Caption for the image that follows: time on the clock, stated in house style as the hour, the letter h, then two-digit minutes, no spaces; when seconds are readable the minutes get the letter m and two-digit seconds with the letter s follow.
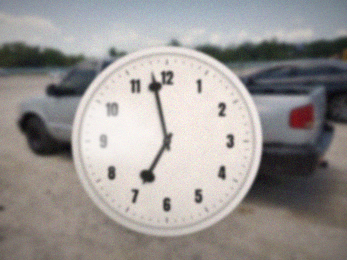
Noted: 6h58
